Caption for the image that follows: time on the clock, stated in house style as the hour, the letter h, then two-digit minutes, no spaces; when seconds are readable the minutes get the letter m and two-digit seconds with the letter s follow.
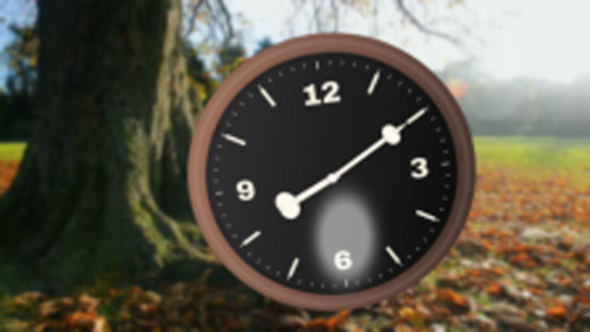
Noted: 8h10
